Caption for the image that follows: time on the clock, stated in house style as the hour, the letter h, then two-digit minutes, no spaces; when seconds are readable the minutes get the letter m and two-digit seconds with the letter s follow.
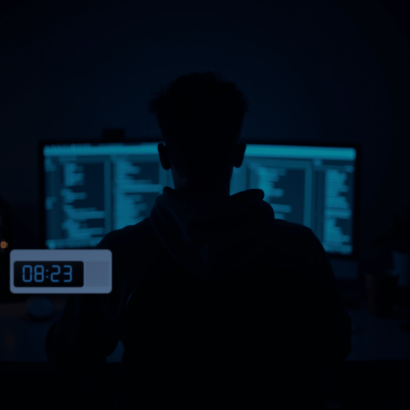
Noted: 8h23
